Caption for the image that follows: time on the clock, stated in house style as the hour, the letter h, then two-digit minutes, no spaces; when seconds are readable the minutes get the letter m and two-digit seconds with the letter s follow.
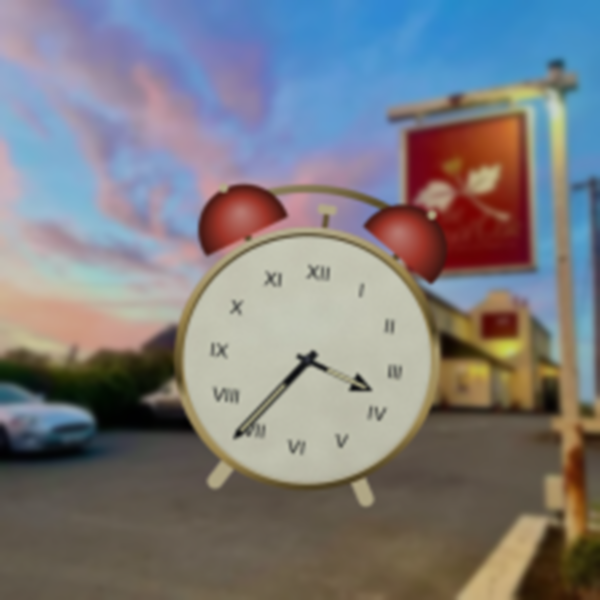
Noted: 3h36
